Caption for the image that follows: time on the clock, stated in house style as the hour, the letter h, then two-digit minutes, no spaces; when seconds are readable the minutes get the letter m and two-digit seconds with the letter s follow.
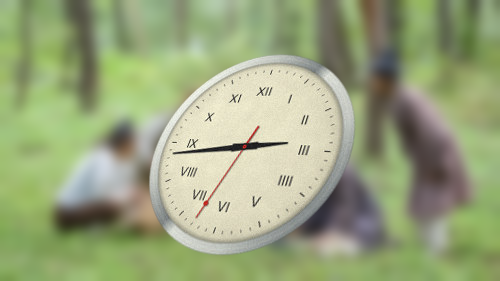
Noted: 2h43m33s
